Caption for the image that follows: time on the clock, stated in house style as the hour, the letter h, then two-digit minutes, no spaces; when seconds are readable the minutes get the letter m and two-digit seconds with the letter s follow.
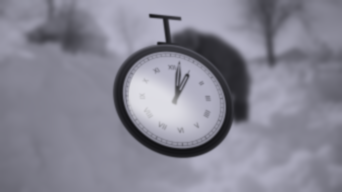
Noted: 1h02
